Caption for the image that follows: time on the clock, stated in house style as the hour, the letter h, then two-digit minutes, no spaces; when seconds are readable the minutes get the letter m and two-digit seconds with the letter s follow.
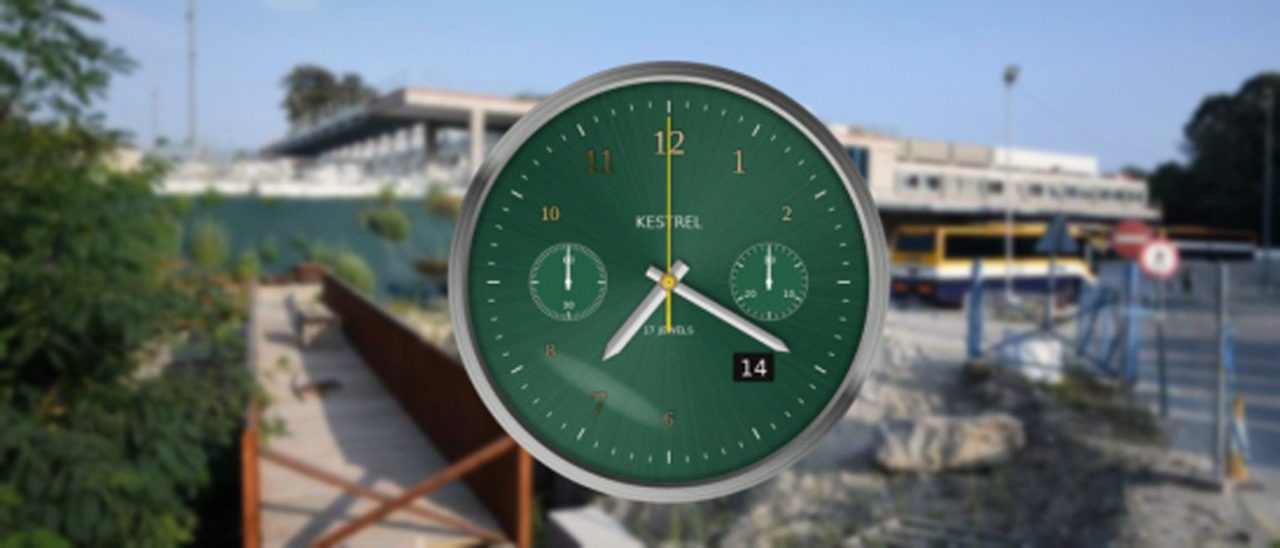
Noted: 7h20
